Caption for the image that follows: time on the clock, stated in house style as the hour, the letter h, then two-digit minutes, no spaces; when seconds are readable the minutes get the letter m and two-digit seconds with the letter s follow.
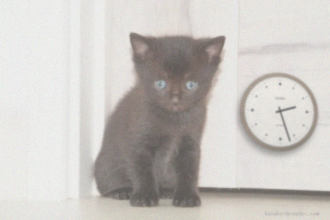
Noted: 2h27
